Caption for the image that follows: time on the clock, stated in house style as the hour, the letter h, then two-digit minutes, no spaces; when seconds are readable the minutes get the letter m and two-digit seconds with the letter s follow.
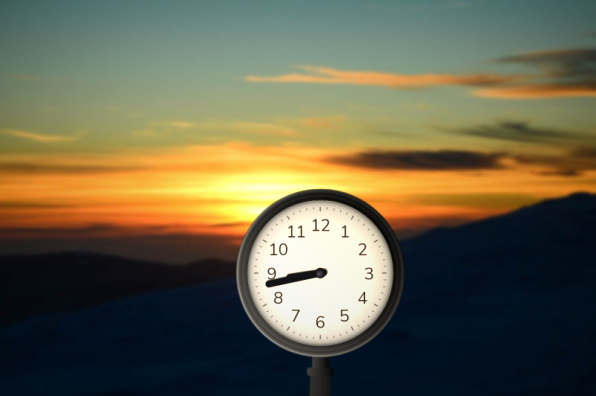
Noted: 8h43
